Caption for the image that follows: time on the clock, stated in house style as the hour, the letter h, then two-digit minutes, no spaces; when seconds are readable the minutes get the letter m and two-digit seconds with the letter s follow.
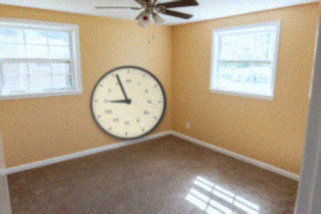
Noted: 8h56
